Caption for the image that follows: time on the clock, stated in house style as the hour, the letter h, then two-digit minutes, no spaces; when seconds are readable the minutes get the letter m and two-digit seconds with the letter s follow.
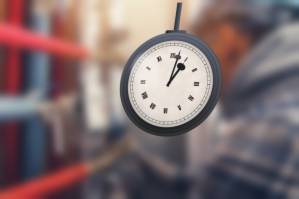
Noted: 1h02
